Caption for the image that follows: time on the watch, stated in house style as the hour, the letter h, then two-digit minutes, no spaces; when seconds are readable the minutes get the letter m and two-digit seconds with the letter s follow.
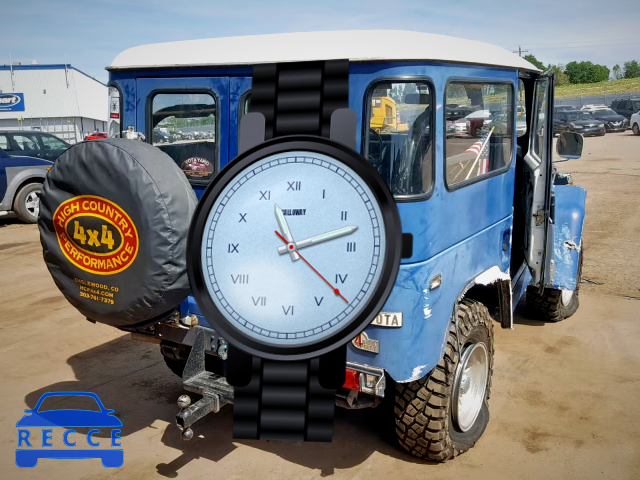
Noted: 11h12m22s
